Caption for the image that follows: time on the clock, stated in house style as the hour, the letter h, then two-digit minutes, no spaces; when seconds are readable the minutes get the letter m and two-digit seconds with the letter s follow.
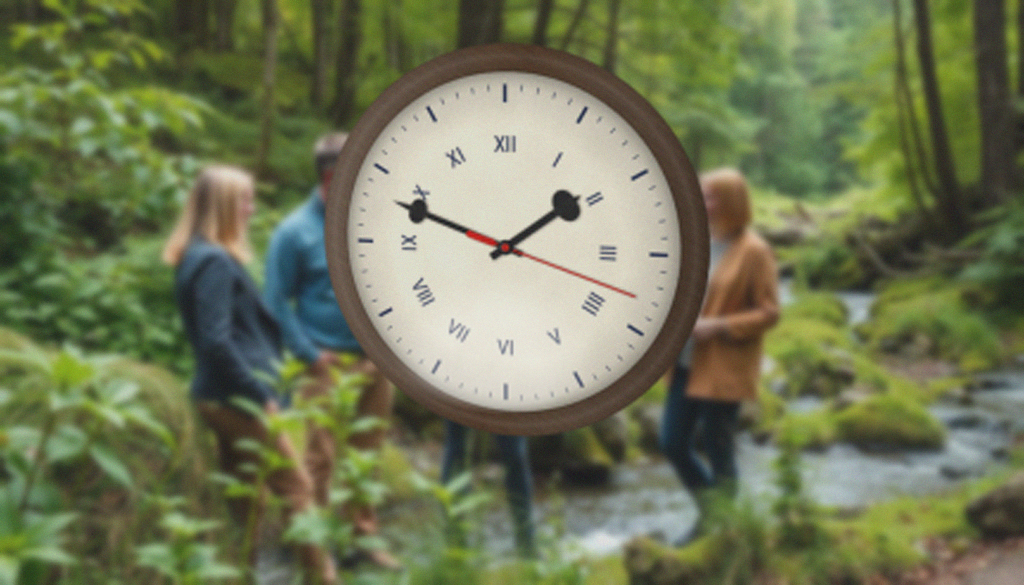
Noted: 1h48m18s
